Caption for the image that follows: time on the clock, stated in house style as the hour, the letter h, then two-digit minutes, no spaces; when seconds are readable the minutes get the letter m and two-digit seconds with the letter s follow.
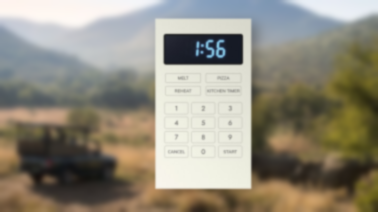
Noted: 1h56
